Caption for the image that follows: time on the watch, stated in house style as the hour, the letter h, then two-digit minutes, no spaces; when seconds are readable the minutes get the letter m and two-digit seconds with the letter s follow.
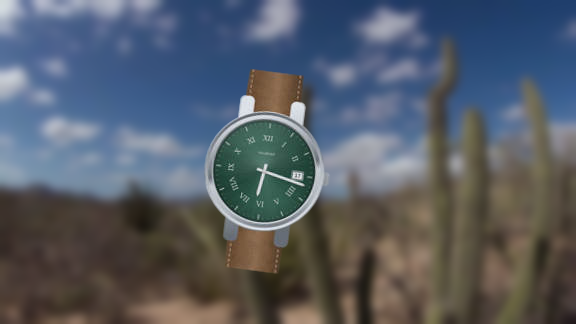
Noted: 6h17
